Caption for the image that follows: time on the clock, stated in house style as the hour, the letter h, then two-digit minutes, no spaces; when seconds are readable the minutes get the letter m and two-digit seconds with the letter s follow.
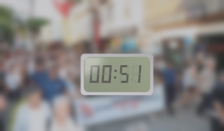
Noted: 0h51
